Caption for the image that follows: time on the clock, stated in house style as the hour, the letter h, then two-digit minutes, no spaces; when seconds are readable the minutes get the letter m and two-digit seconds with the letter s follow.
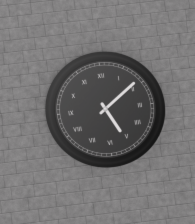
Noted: 5h09
